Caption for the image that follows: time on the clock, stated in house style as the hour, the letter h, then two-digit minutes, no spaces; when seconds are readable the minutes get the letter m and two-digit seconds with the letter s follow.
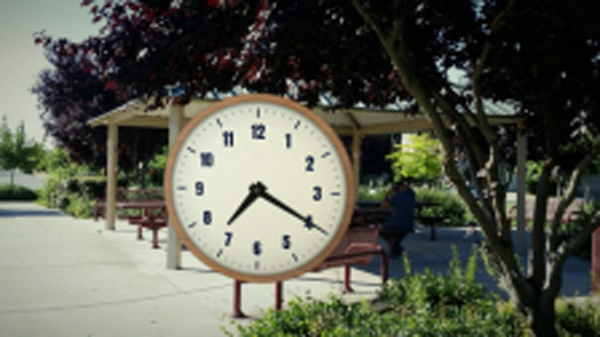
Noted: 7h20
